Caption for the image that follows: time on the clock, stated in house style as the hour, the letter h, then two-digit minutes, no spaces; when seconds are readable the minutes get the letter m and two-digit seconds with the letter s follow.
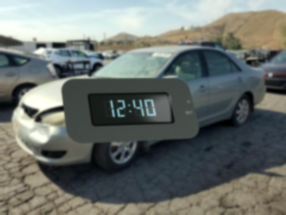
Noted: 12h40
